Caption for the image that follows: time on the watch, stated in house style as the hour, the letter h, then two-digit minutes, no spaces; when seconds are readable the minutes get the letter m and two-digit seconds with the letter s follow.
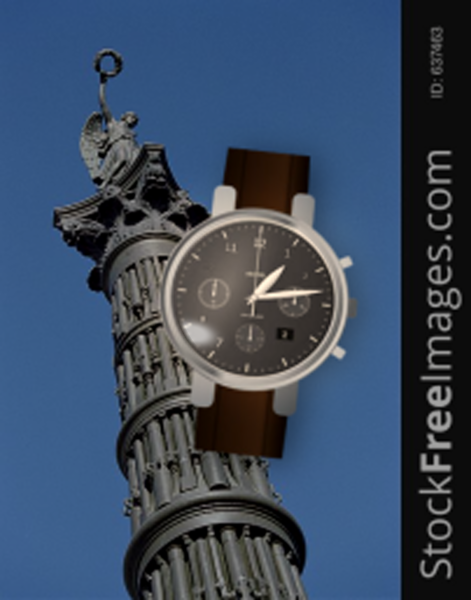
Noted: 1h13
